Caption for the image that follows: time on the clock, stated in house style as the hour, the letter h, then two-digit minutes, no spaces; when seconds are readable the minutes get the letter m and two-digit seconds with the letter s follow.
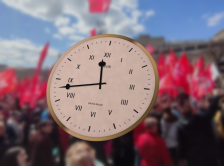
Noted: 11h43
